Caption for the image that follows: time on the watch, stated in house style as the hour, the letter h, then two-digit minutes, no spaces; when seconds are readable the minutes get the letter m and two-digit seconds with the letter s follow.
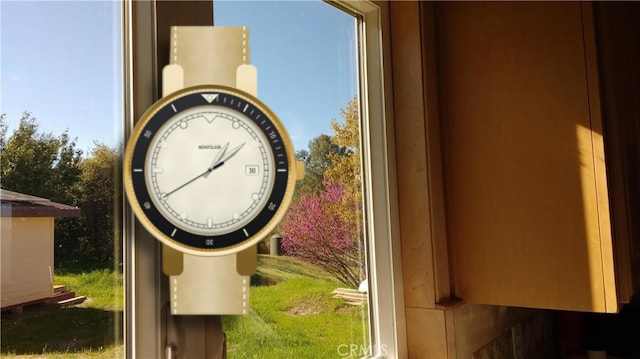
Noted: 1h08m40s
